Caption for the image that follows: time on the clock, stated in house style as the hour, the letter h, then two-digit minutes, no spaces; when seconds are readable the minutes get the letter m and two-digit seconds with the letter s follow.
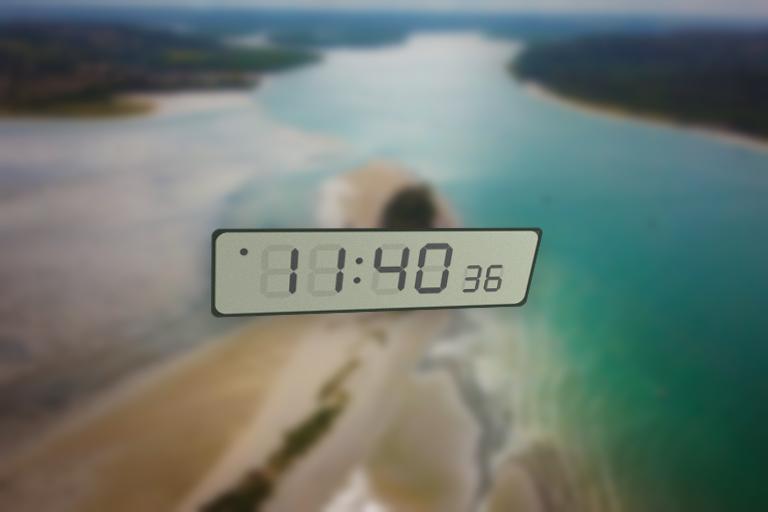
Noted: 11h40m36s
